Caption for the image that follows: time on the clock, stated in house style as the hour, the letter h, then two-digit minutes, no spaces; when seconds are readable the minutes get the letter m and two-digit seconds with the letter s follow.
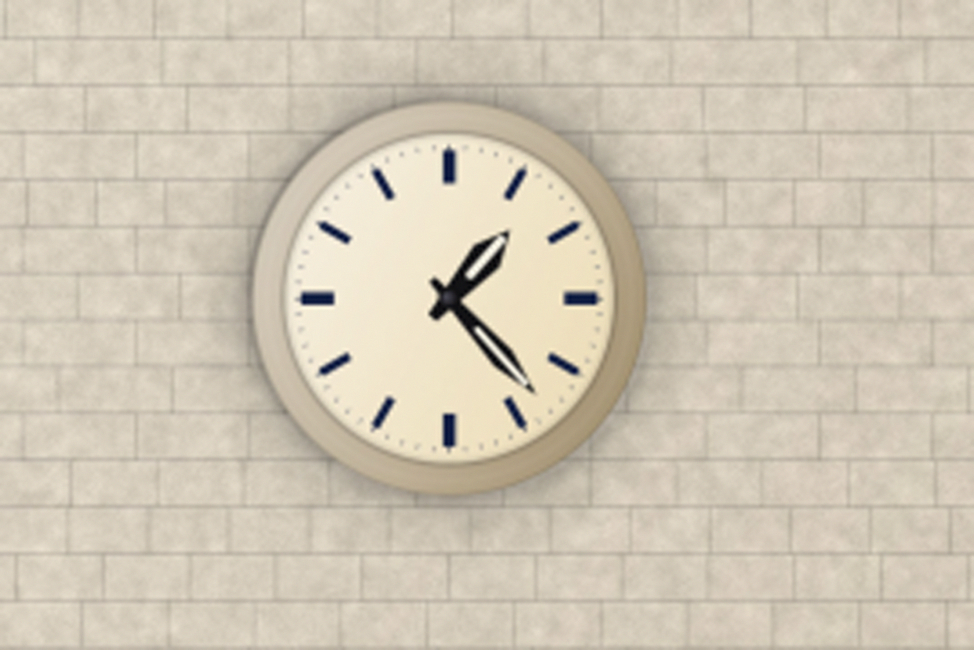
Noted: 1h23
